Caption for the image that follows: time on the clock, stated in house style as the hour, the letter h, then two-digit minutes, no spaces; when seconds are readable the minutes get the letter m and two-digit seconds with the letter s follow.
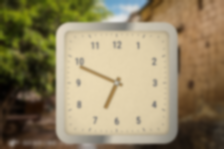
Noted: 6h49
